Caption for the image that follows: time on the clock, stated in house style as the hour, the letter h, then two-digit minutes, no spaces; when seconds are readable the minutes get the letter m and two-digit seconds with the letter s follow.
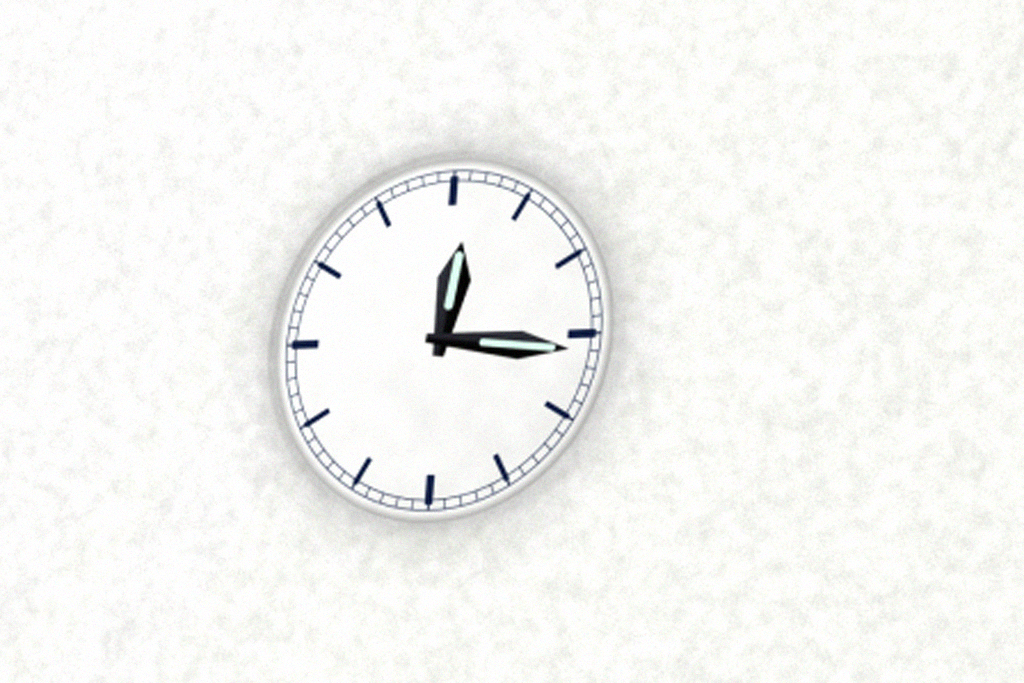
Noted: 12h16
